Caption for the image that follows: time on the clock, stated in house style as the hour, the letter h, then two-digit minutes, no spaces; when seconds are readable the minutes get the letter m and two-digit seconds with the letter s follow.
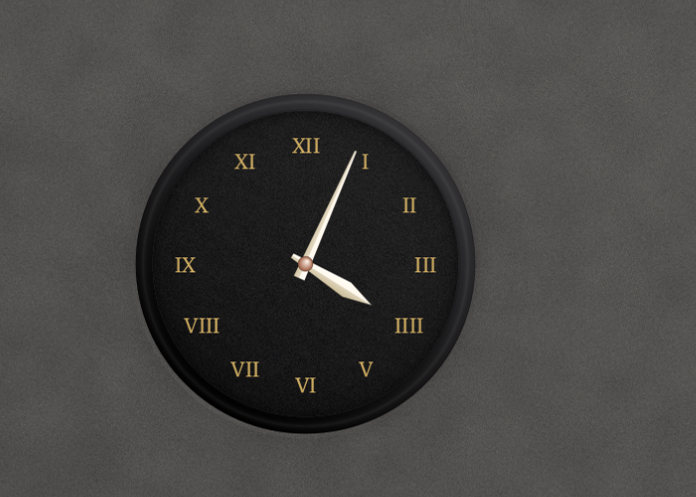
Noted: 4h04
